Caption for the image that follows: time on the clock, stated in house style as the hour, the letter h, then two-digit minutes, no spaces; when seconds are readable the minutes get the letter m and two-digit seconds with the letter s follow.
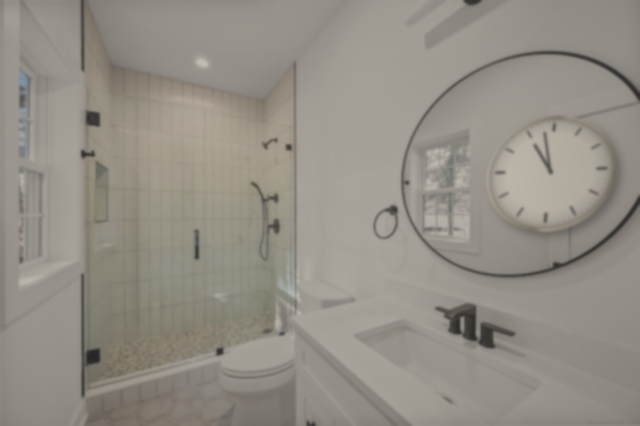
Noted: 10h58
